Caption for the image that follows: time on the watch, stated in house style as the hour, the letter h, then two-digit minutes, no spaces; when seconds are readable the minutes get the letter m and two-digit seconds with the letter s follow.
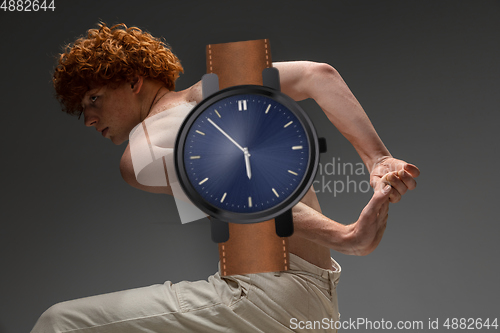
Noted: 5h53
